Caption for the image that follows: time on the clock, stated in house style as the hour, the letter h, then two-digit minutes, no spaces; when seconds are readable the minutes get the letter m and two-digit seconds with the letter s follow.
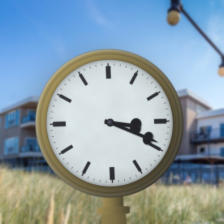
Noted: 3h19
